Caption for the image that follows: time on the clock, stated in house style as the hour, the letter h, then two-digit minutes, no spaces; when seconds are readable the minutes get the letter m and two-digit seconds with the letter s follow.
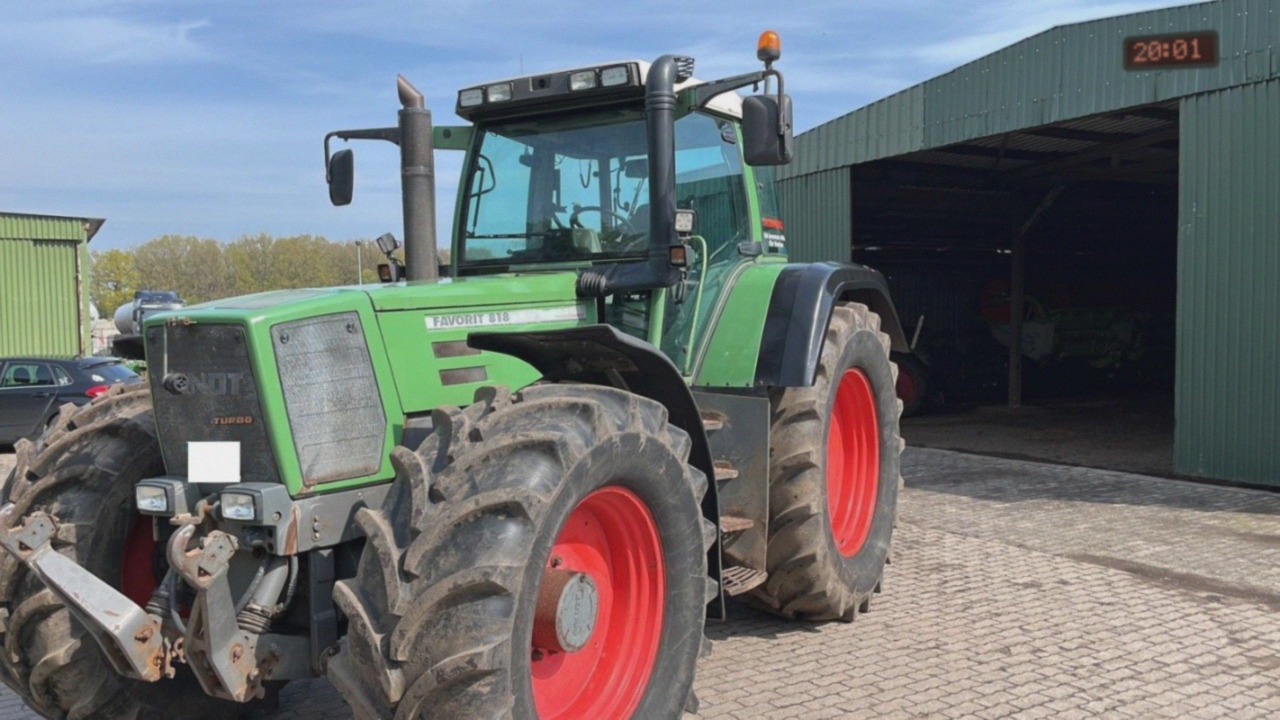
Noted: 20h01
